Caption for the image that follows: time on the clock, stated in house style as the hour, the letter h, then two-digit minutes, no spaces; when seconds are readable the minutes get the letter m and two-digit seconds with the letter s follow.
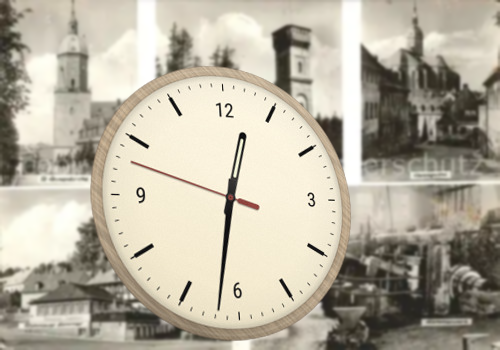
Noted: 12h31m48s
